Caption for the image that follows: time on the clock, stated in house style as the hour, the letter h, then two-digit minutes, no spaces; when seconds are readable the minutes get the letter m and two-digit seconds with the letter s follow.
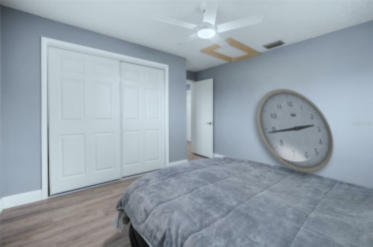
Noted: 2h44
